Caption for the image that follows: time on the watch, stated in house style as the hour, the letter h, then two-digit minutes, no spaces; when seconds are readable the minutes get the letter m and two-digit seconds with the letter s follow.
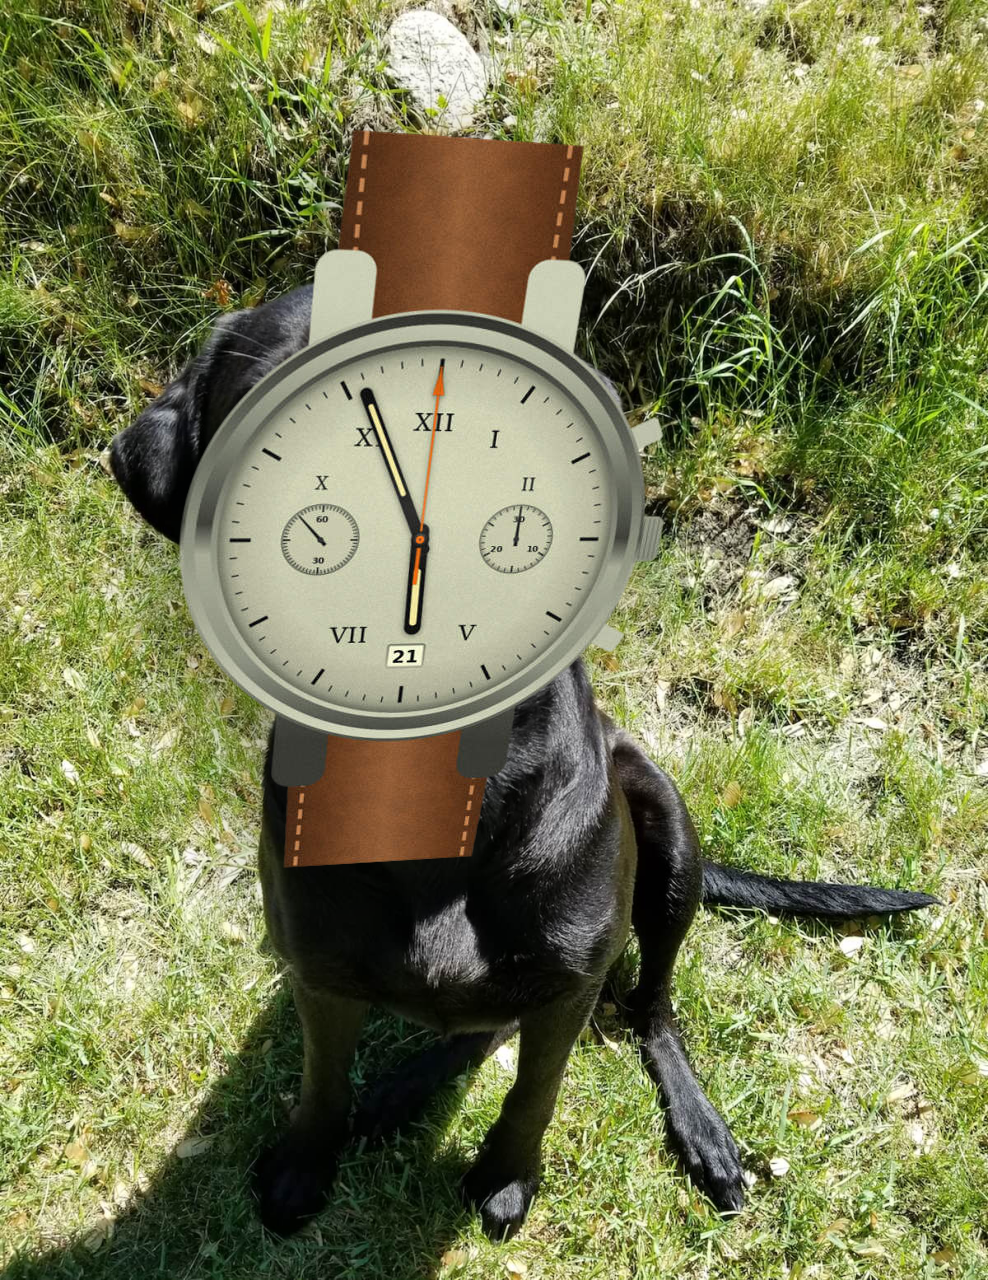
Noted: 5h55m53s
